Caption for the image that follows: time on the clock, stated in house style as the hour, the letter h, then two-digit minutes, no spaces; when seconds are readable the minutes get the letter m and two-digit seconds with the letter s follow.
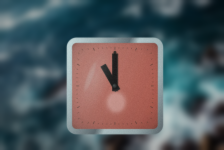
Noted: 11h00
